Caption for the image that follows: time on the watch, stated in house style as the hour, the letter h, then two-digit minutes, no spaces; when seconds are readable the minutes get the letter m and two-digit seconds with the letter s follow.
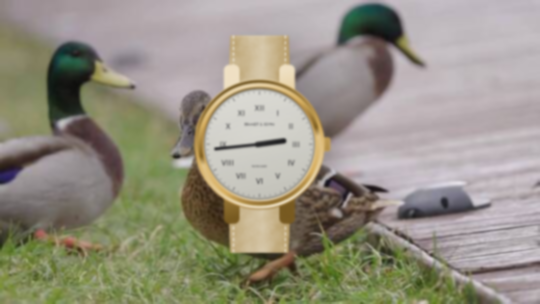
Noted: 2h44
